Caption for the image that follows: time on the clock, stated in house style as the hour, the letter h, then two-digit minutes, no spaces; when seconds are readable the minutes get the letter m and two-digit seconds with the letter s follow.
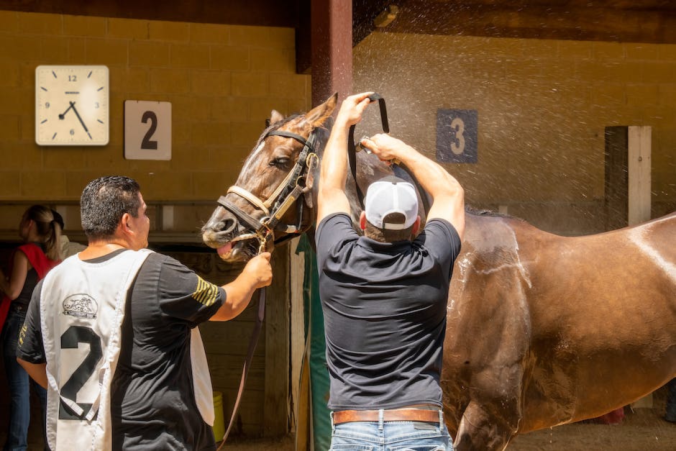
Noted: 7h25
